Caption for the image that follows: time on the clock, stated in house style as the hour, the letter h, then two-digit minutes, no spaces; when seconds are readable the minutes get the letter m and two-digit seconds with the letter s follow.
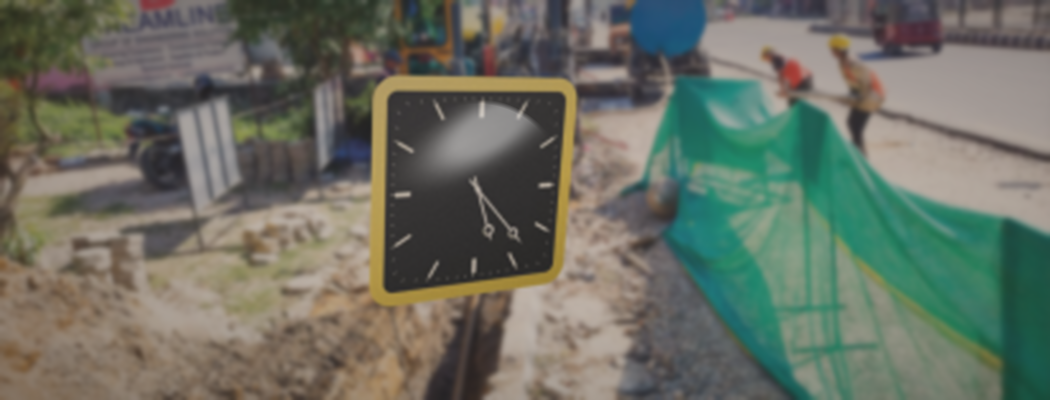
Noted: 5h23
